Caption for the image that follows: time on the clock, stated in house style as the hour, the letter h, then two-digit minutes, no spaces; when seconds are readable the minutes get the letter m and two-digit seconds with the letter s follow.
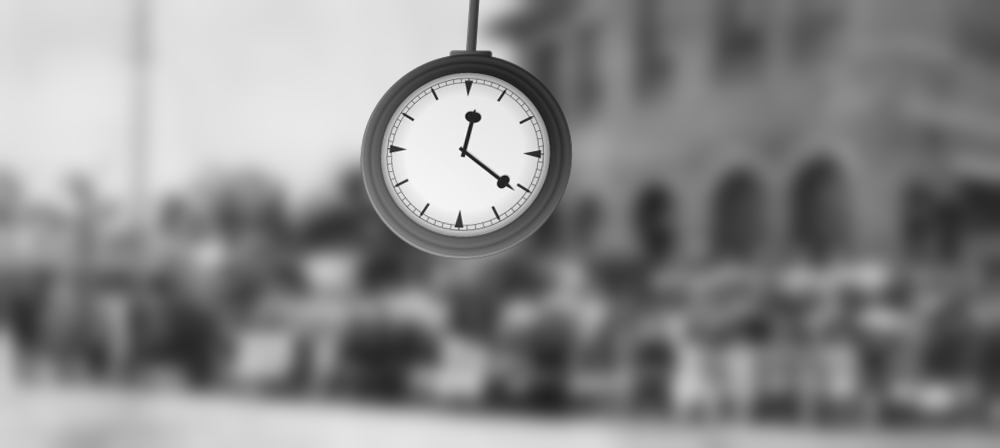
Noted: 12h21
